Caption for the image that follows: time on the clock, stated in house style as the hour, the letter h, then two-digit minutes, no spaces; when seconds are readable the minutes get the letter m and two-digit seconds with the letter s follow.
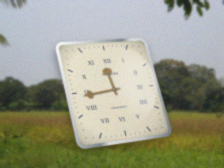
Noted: 11h44
